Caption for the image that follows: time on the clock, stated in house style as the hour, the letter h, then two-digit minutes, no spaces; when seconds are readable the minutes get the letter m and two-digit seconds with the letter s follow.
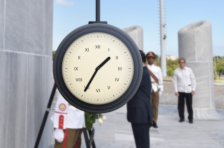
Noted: 1h35
